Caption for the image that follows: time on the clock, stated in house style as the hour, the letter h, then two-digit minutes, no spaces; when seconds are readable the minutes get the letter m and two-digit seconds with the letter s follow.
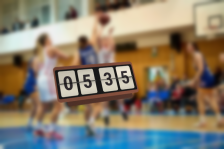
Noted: 5h35
